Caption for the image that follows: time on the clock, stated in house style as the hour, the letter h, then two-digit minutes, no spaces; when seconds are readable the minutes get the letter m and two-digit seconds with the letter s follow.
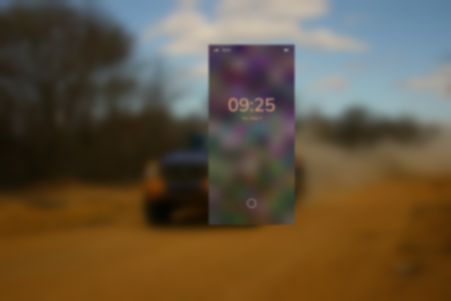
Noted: 9h25
